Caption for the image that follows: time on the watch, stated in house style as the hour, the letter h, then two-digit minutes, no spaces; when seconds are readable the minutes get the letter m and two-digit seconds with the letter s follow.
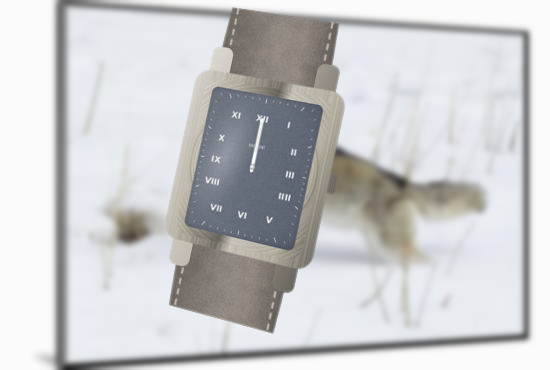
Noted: 12h00
